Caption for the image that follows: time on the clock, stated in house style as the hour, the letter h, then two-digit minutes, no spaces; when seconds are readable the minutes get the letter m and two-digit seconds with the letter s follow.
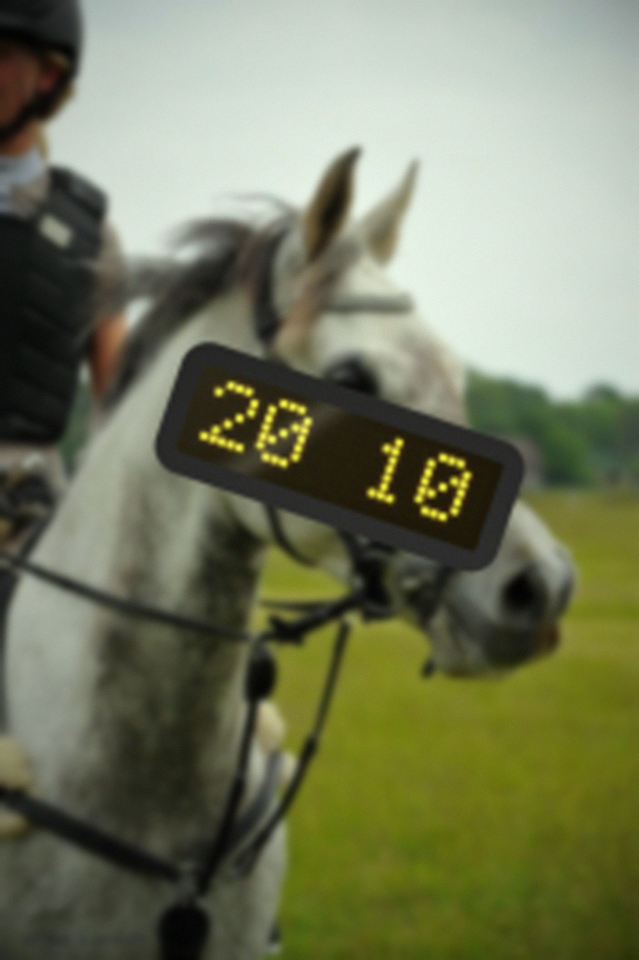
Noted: 20h10
